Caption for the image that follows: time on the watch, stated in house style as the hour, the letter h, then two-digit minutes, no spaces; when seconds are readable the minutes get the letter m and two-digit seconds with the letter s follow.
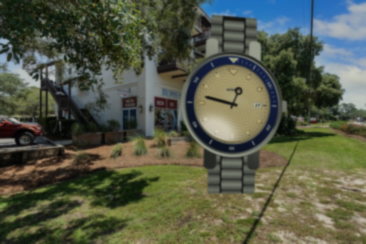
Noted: 12h47
